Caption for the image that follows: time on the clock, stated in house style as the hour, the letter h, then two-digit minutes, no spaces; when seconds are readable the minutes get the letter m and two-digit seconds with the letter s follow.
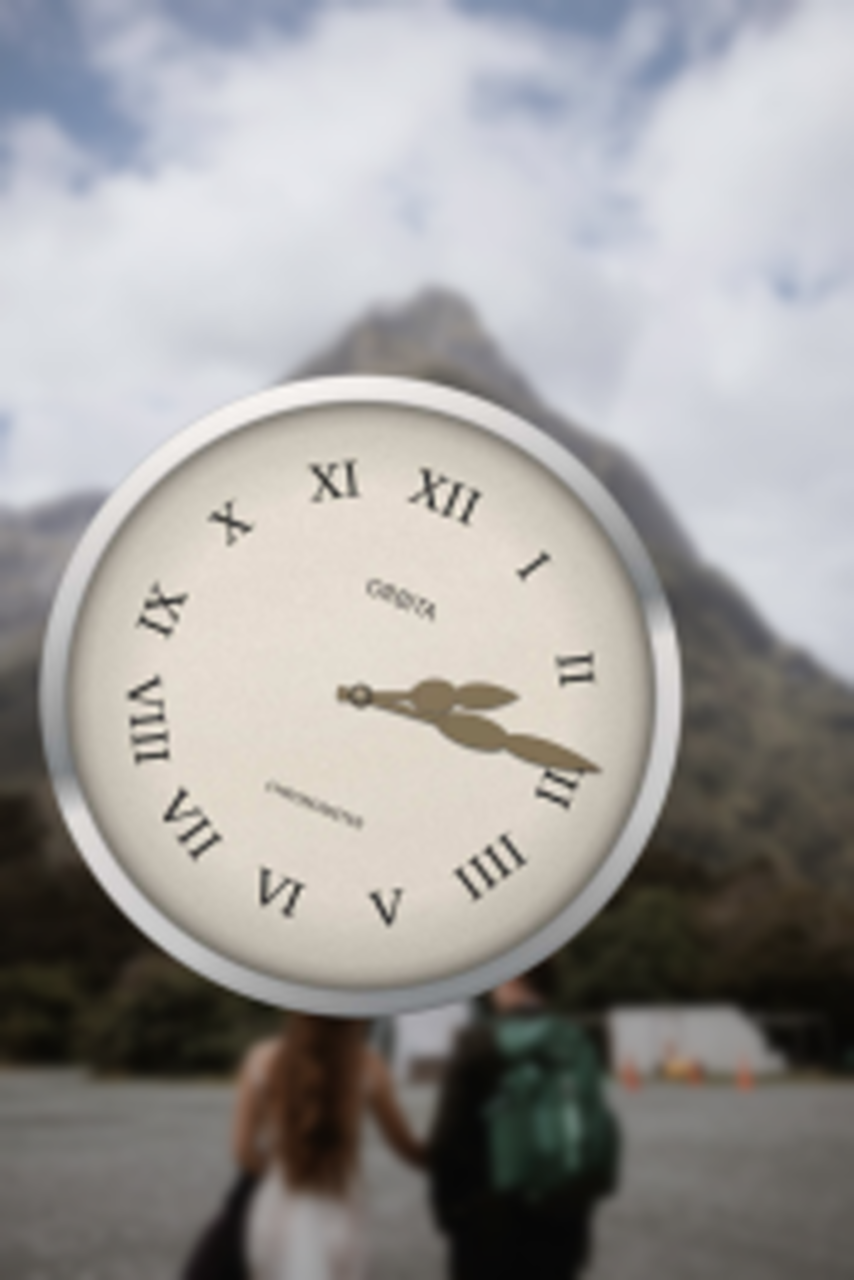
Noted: 2h14
